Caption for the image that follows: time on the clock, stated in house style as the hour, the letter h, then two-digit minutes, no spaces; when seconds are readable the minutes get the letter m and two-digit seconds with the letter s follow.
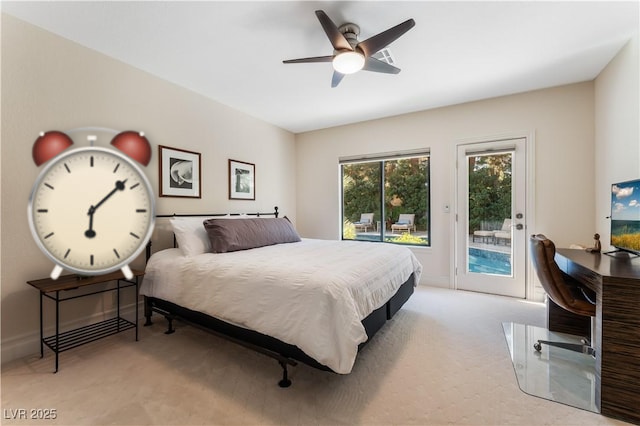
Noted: 6h08
